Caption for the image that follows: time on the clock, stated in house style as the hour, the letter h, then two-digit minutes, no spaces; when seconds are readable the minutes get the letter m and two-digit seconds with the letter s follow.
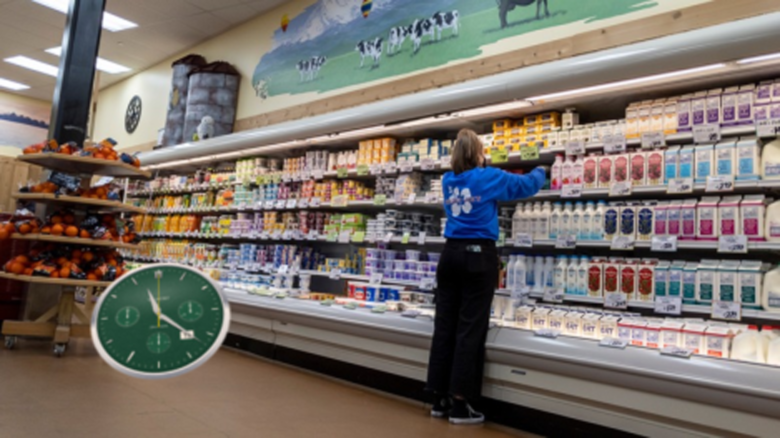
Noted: 11h22
